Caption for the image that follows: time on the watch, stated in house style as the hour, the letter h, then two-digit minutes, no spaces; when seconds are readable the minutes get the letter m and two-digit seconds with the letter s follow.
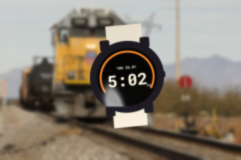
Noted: 5h02
